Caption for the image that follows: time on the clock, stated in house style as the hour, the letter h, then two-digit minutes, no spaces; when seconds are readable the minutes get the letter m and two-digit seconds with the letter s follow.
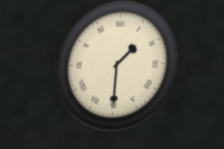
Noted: 1h30
